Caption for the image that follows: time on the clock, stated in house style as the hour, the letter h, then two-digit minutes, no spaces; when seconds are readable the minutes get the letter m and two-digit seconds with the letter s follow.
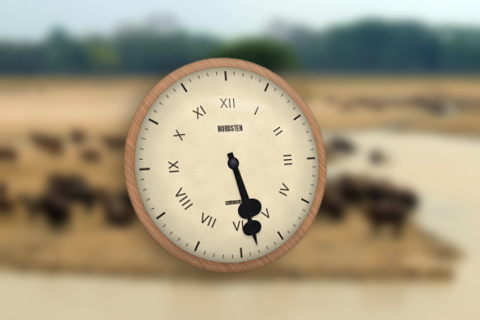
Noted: 5h28
